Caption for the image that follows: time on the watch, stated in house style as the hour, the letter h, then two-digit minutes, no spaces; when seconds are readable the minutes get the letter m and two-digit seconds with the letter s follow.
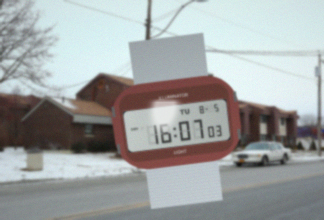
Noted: 16h07m03s
